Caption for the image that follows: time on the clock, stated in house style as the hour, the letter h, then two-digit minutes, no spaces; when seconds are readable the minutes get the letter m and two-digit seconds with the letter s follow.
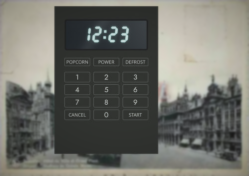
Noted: 12h23
